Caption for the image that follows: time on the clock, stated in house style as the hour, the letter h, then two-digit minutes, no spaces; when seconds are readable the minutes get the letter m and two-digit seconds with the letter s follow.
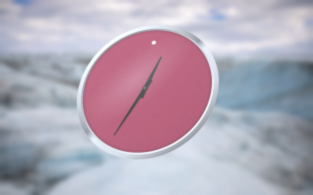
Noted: 12h34
